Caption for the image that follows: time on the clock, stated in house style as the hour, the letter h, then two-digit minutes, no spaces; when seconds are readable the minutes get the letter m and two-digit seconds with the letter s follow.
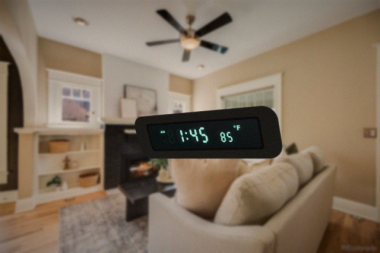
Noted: 1h45
